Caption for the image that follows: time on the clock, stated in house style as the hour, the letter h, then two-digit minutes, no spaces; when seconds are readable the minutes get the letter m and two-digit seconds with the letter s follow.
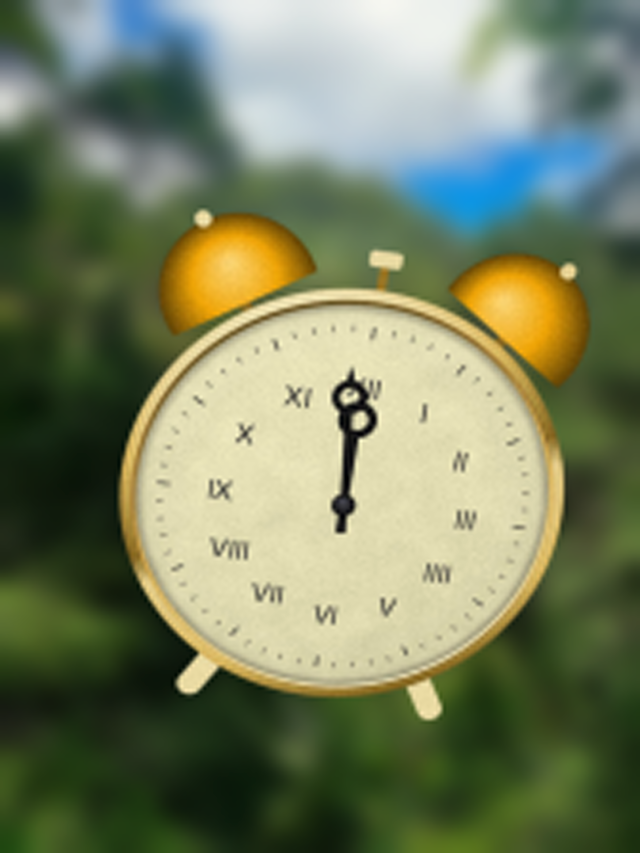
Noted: 11h59
